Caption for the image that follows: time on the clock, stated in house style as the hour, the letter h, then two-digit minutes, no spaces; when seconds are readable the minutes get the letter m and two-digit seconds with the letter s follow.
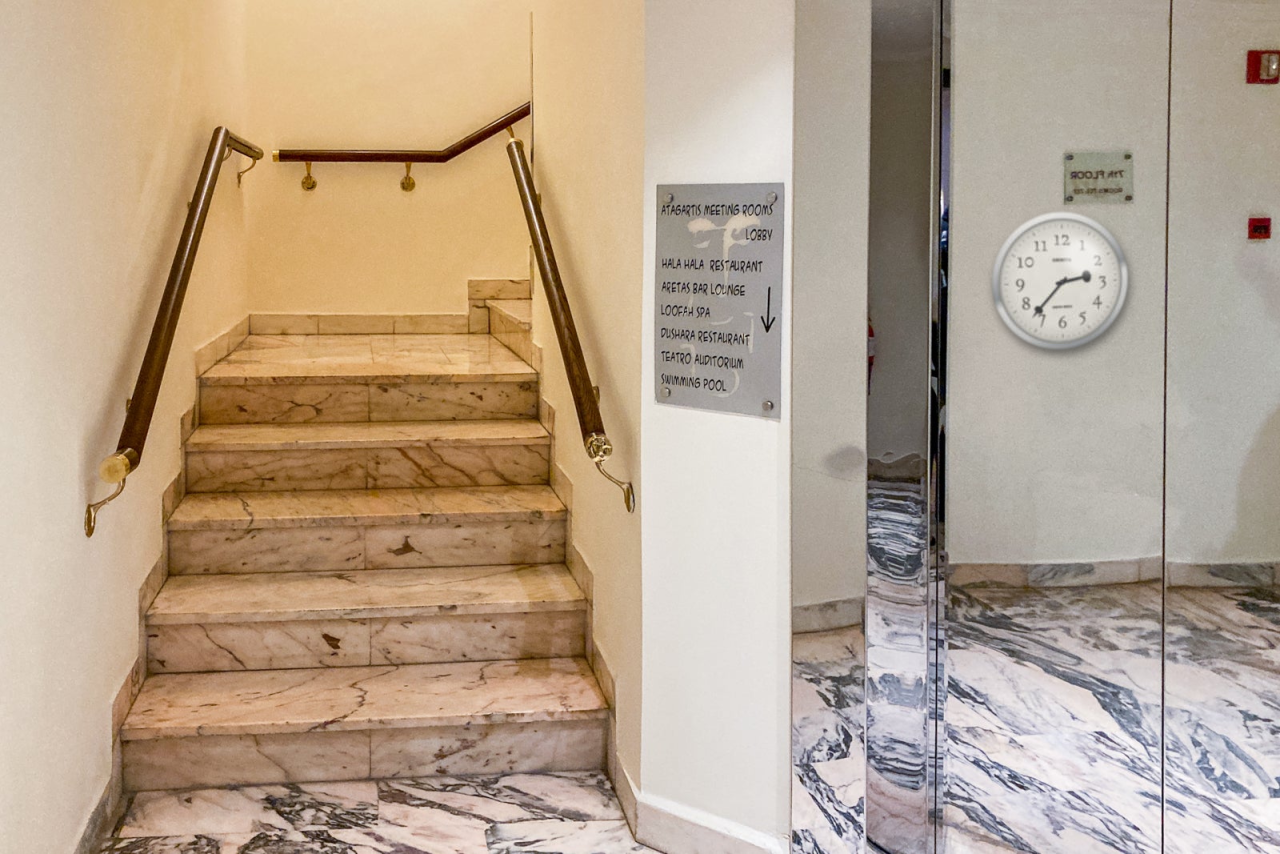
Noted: 2h37
